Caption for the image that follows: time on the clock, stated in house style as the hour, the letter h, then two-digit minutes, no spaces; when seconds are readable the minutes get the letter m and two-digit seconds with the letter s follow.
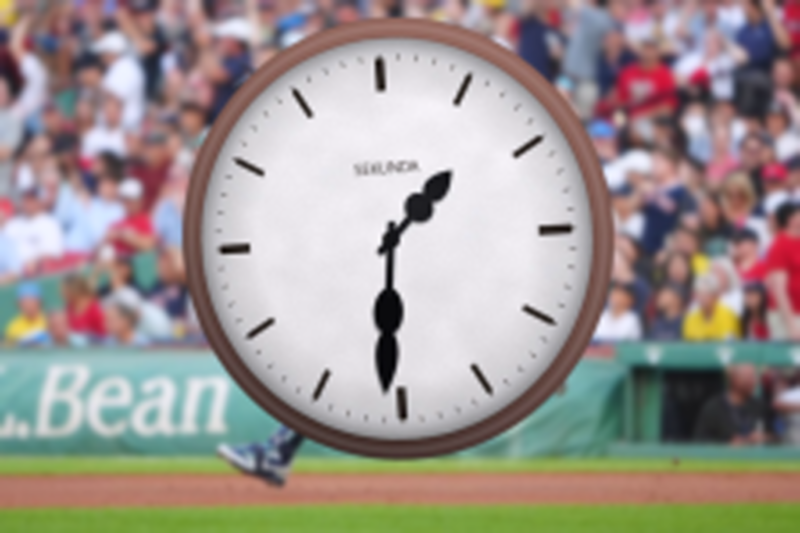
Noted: 1h31
